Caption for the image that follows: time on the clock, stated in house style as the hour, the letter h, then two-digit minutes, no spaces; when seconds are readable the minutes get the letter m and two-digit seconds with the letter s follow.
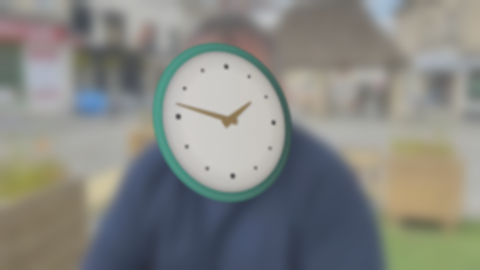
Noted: 1h47
